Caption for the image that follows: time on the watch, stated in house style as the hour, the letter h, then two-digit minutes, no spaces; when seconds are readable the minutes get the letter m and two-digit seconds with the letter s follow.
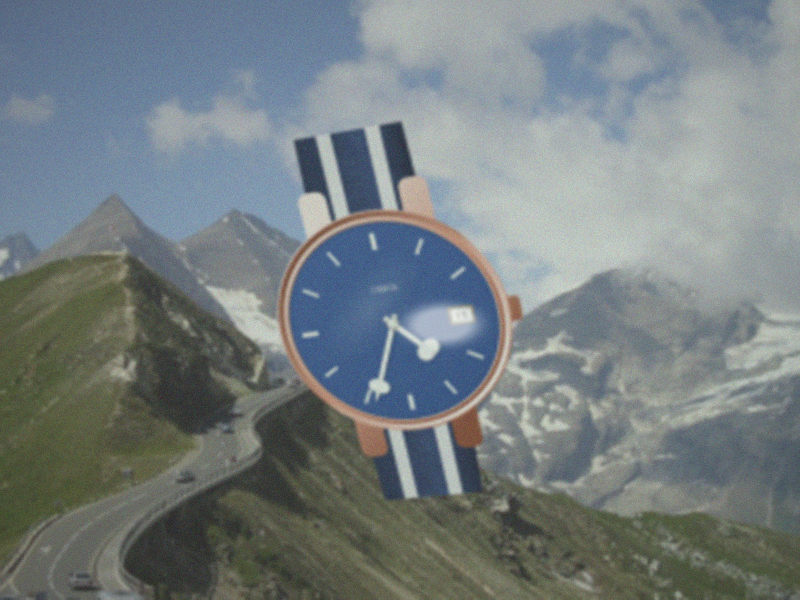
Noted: 4h34
